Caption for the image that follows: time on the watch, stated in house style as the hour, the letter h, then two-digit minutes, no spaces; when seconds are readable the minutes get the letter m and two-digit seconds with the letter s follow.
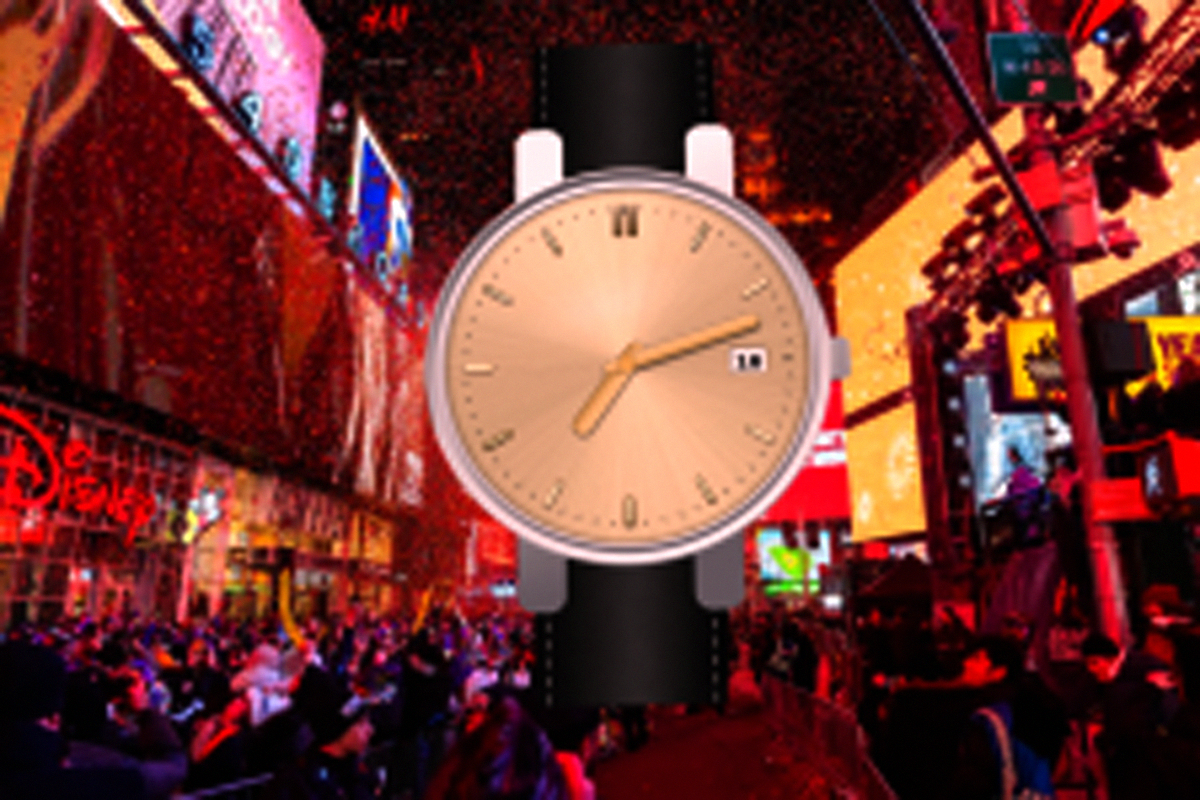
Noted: 7h12
